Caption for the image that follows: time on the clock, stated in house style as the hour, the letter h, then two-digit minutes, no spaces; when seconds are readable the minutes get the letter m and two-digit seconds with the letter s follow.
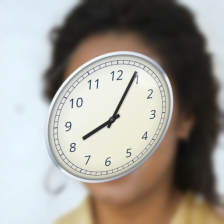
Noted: 8h04
